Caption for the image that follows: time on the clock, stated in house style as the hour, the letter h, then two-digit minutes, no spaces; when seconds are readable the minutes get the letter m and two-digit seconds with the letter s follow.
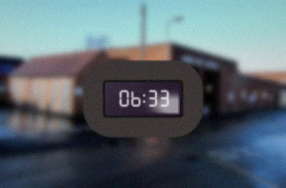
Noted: 6h33
